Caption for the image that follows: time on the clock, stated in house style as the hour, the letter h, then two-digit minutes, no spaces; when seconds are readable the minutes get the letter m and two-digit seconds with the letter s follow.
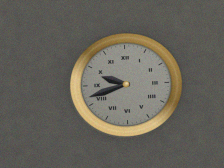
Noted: 9h42
